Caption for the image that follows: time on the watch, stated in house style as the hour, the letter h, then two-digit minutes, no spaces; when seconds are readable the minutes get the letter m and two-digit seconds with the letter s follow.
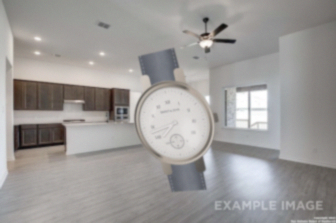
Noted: 7h43
